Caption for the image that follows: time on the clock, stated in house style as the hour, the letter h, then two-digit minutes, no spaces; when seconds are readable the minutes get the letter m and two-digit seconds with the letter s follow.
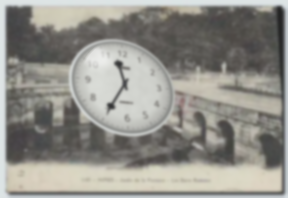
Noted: 11h35
